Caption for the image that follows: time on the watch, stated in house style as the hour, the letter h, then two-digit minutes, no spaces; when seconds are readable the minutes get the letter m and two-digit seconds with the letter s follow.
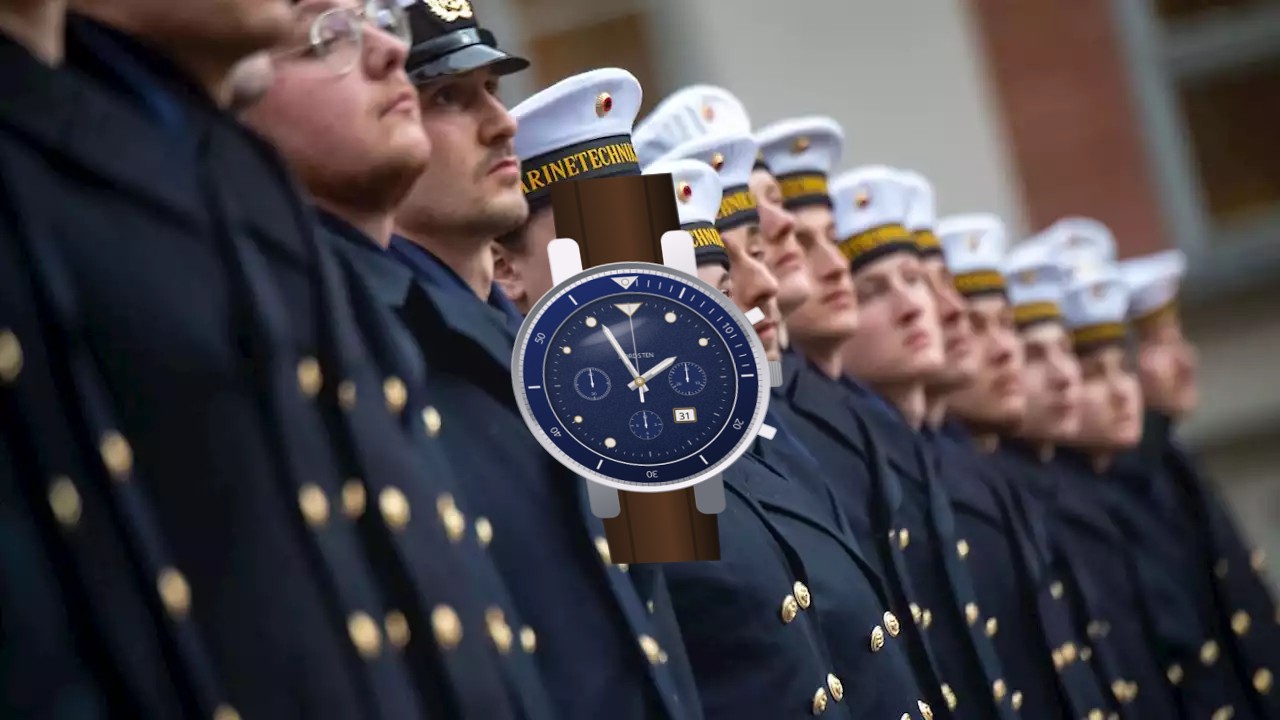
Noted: 1h56
